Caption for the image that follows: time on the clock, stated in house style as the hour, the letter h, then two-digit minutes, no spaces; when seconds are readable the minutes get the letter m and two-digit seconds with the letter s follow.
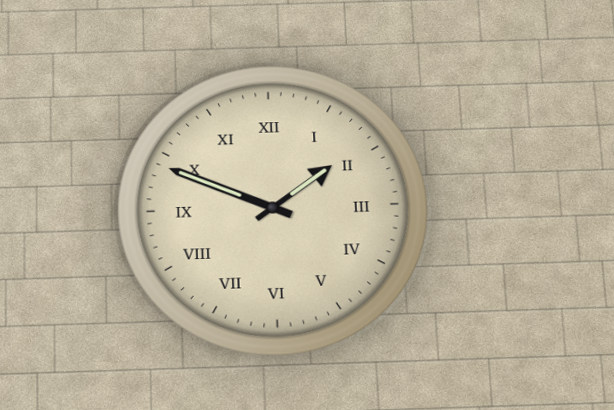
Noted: 1h49
